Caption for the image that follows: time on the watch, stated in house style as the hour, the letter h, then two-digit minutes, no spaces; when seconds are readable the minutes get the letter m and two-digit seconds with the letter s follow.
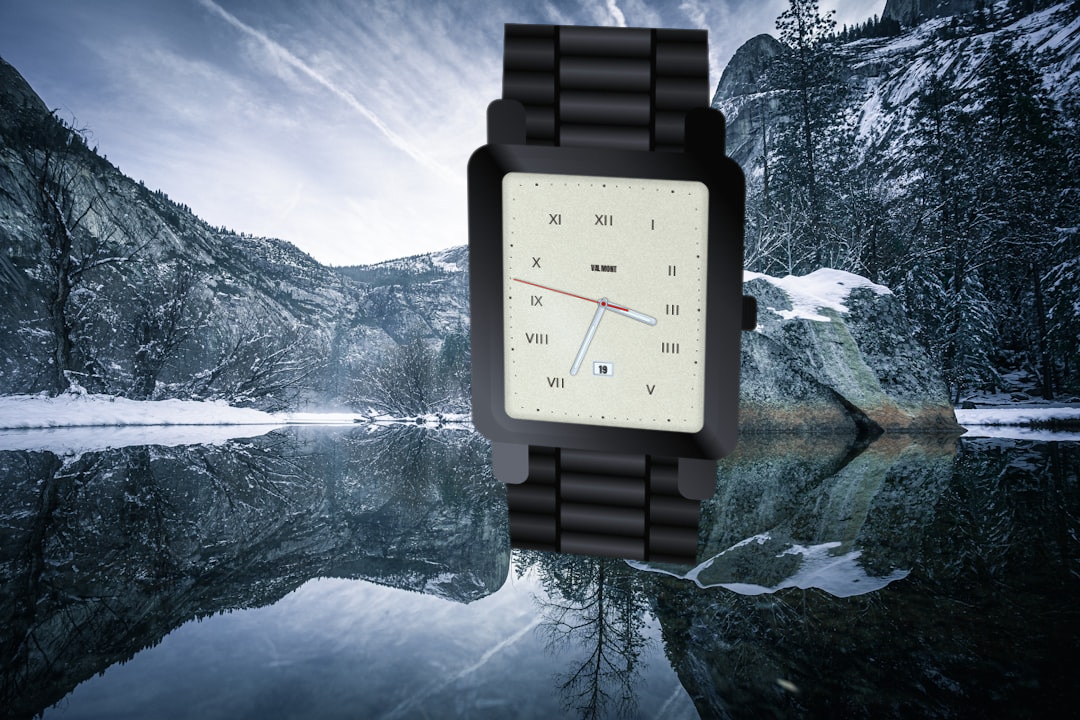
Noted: 3h33m47s
